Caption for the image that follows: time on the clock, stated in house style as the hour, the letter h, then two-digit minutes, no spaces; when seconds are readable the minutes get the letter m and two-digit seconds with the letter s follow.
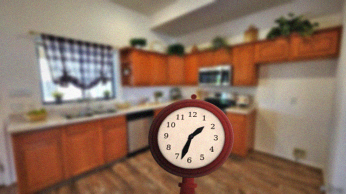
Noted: 1h33
